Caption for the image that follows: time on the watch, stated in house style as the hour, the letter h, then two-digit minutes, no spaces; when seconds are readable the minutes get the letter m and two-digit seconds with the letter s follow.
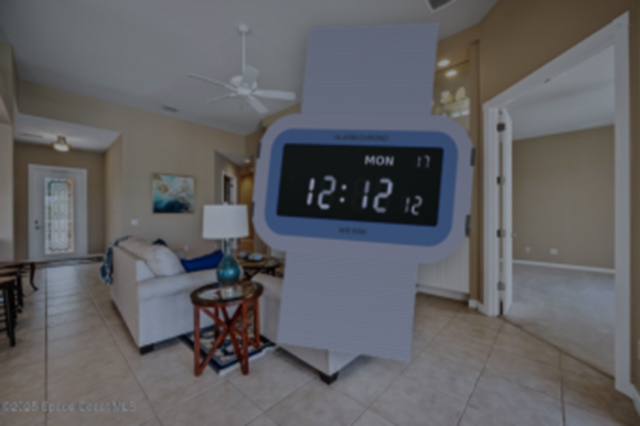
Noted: 12h12m12s
